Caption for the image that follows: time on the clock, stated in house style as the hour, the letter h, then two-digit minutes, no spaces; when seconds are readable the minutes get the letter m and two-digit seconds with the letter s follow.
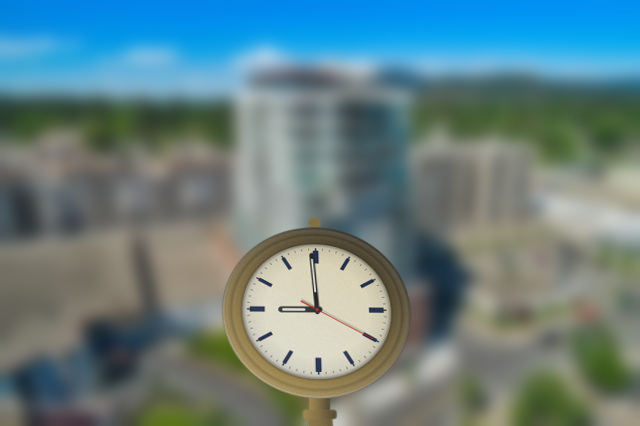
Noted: 8h59m20s
